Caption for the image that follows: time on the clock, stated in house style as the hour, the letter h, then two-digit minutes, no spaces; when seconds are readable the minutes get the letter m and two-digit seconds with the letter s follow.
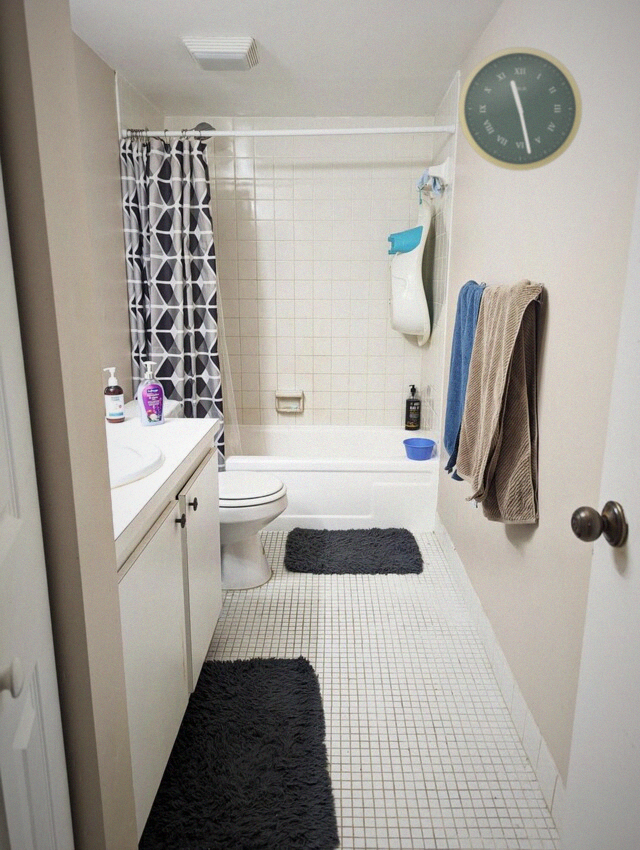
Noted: 11h28
